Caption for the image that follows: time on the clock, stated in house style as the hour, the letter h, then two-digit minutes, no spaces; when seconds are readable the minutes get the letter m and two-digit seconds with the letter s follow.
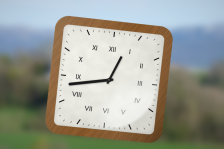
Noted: 12h43
